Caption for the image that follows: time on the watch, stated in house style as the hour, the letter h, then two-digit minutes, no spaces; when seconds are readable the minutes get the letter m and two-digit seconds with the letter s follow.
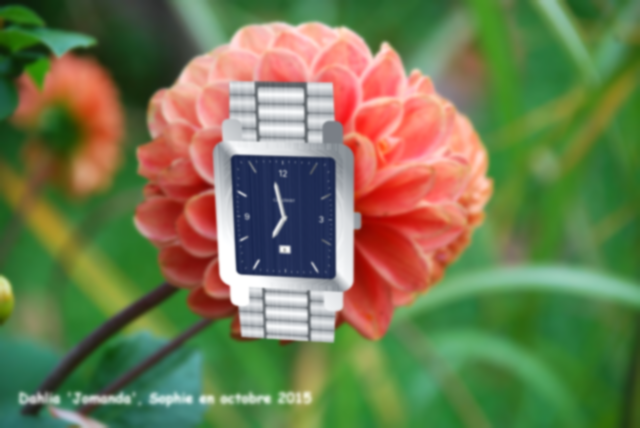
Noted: 6h58
